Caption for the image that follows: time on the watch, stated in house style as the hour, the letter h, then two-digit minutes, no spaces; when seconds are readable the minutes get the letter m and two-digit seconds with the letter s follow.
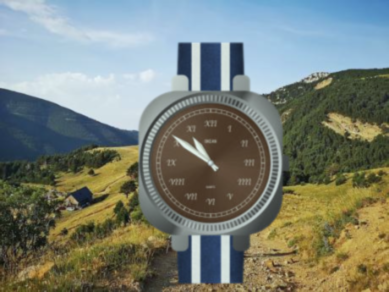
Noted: 10h51
